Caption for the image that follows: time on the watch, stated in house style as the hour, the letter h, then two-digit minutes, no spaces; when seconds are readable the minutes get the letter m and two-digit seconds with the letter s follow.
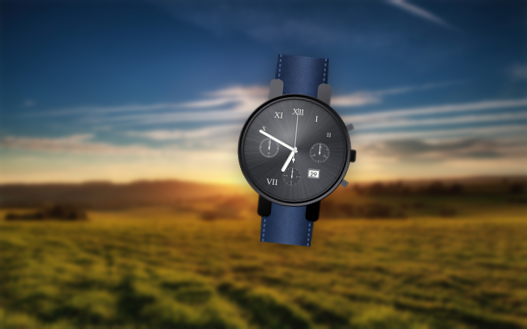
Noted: 6h49
